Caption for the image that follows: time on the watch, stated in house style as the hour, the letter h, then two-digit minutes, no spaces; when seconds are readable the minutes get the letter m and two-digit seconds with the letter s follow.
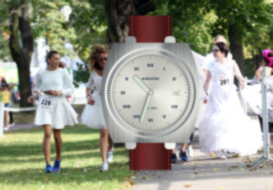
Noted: 10h33
